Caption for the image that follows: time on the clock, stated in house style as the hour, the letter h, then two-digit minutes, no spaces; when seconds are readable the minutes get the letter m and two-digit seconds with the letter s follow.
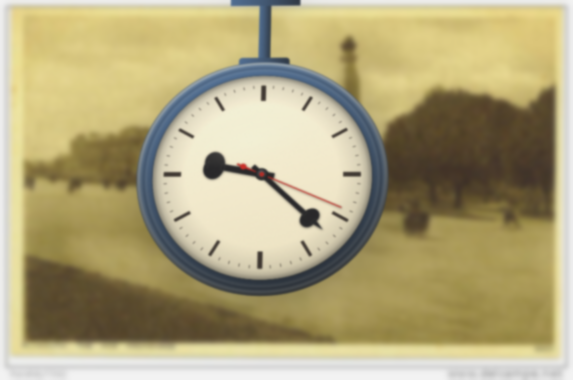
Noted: 9h22m19s
